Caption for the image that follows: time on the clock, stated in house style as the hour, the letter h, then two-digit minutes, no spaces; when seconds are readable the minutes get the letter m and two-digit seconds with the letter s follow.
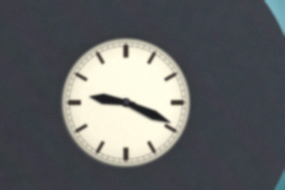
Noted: 9h19
